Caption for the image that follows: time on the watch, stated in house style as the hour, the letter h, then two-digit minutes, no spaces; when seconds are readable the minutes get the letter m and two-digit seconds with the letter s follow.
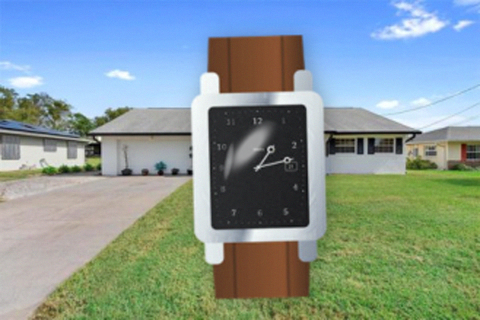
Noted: 1h13
